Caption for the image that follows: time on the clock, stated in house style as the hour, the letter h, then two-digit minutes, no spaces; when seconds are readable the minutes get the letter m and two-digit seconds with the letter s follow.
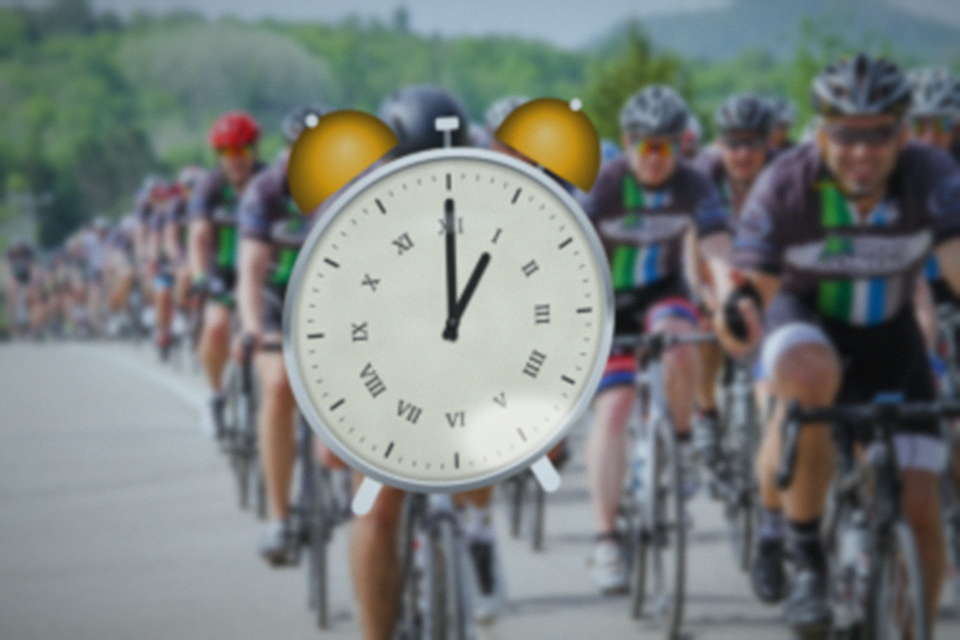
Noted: 1h00
